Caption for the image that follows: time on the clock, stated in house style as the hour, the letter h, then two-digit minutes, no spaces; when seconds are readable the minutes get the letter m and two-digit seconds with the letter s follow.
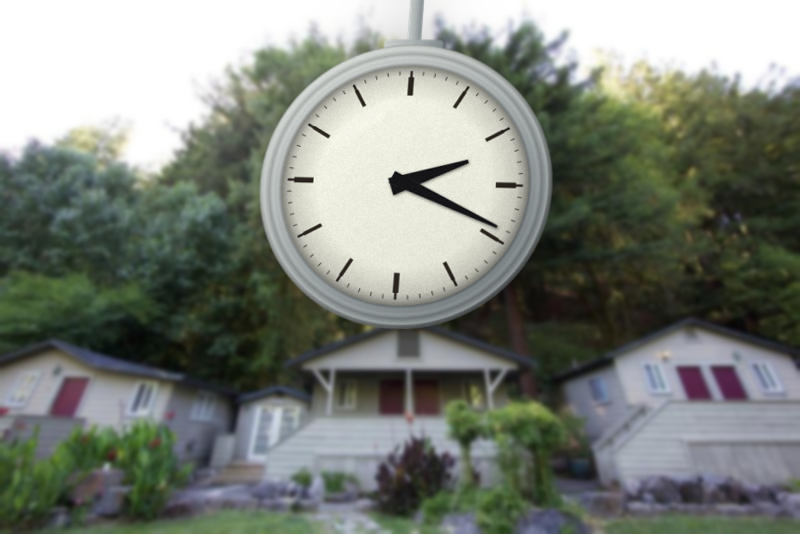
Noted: 2h19
